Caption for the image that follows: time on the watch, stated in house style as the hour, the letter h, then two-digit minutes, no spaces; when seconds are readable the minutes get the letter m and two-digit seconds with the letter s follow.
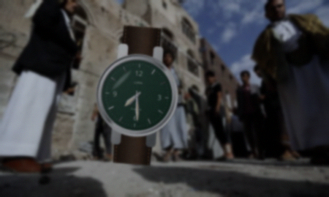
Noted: 7h29
